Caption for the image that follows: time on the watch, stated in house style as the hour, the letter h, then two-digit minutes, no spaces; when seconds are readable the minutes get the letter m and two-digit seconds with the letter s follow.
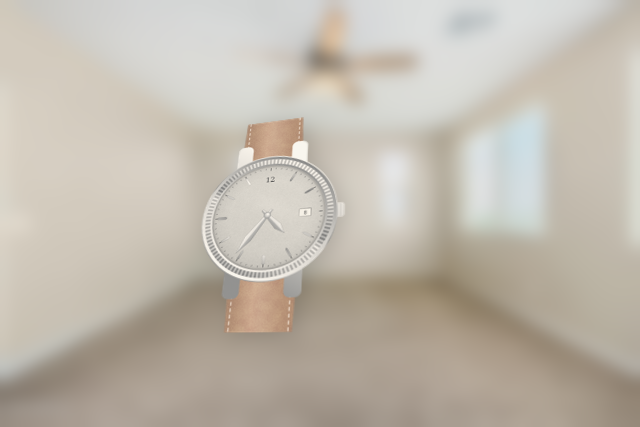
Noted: 4h36
